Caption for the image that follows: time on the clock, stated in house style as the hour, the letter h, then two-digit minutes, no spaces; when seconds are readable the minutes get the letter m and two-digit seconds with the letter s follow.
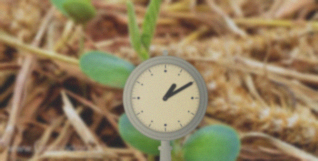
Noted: 1h10
